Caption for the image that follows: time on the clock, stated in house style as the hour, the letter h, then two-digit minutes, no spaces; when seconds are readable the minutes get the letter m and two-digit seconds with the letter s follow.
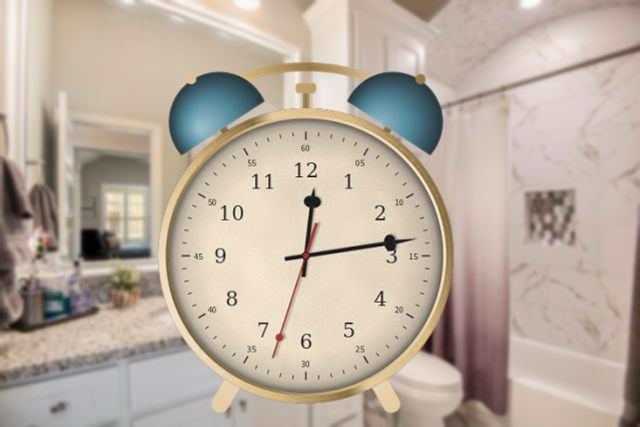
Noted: 12h13m33s
